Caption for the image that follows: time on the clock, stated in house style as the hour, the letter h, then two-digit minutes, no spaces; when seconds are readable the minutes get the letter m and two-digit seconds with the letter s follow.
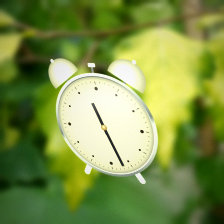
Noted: 11h27
